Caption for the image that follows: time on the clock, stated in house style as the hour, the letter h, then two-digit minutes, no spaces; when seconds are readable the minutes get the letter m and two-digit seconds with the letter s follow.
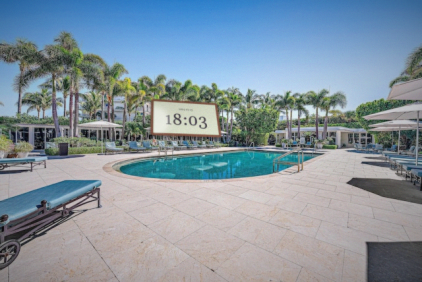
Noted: 18h03
